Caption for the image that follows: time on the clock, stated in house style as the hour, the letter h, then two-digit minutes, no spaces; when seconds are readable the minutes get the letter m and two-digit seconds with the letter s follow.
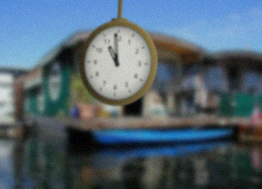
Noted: 10h59
